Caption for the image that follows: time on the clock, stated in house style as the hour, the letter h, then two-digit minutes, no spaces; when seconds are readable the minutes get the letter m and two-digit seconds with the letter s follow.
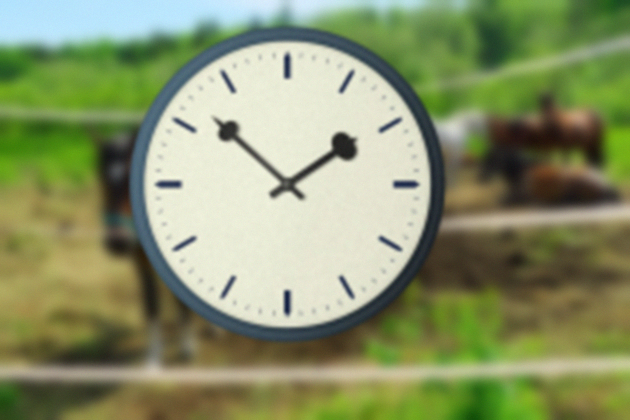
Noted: 1h52
